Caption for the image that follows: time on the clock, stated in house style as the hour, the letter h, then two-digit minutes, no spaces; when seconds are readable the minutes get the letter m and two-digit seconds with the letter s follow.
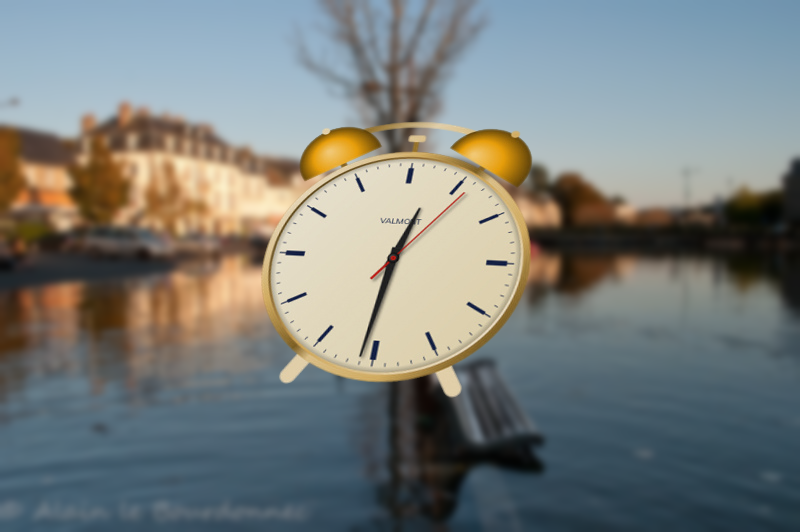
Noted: 12h31m06s
